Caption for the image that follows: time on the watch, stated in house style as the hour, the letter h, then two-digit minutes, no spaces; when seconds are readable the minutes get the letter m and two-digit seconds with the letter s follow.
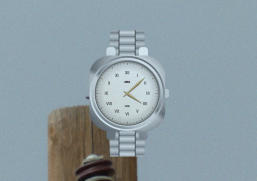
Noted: 4h08
